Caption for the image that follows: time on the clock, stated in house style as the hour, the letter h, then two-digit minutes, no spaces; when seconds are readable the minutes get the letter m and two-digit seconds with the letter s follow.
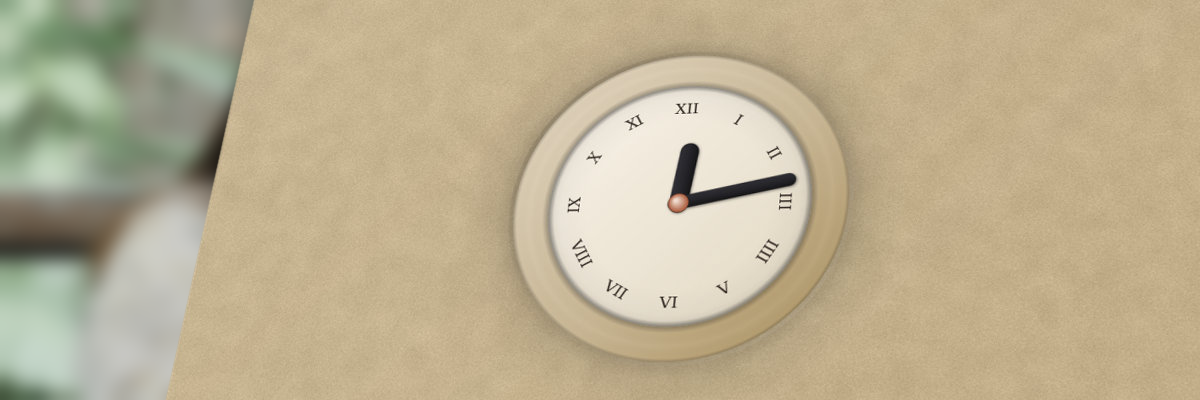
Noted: 12h13
